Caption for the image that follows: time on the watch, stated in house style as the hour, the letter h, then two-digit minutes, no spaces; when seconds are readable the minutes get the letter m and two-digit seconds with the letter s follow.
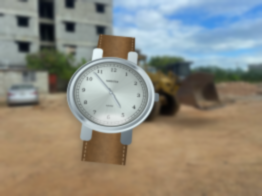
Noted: 4h53
